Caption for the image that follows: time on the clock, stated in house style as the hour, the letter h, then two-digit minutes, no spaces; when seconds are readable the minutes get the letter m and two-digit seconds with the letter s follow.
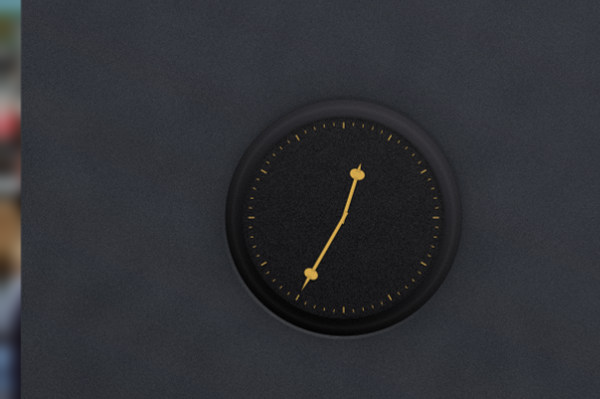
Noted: 12h35
